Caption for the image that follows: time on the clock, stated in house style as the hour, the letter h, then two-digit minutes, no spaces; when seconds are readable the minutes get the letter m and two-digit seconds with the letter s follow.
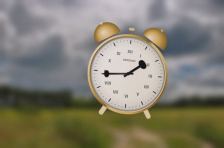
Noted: 1h44
